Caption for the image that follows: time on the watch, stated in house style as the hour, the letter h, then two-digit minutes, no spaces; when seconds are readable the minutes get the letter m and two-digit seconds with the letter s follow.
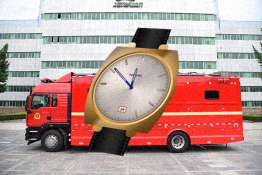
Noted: 11h51
